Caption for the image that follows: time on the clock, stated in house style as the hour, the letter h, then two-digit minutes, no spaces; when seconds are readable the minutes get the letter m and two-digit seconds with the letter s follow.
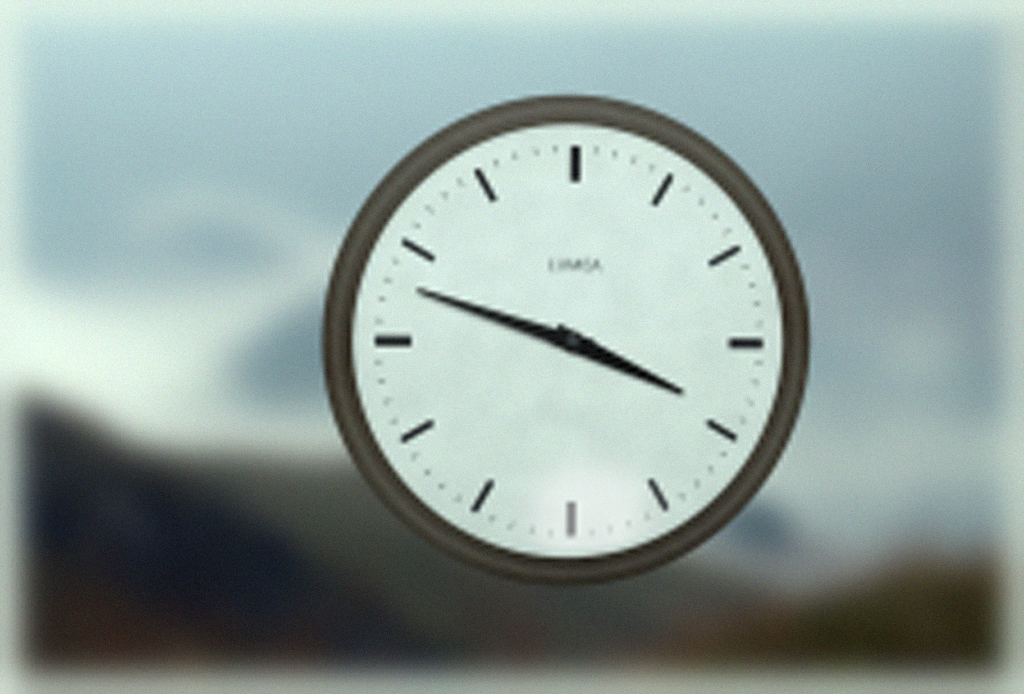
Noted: 3h48
